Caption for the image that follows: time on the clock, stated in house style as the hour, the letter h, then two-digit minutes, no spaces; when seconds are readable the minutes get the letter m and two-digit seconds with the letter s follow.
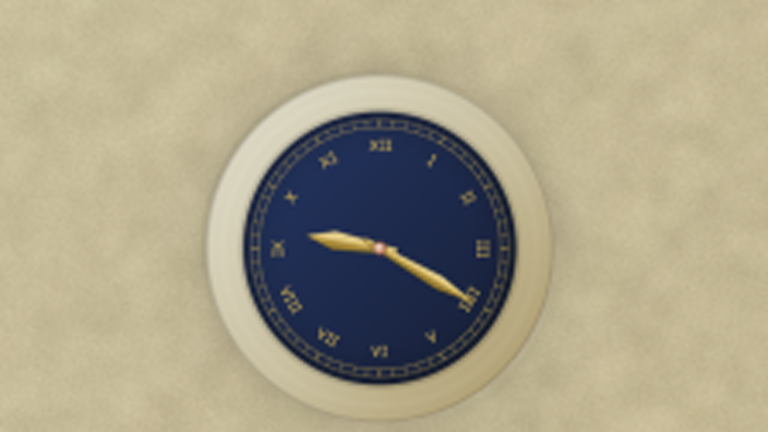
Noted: 9h20
